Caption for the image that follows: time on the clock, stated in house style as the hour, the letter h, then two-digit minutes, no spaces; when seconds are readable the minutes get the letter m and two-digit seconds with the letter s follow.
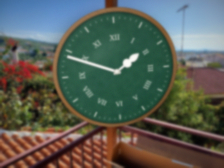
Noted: 1h49
